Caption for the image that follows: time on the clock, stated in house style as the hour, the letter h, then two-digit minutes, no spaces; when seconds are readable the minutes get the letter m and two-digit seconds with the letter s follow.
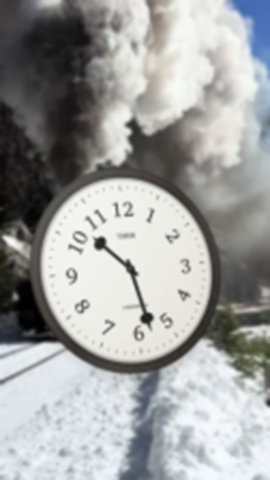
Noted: 10h28
